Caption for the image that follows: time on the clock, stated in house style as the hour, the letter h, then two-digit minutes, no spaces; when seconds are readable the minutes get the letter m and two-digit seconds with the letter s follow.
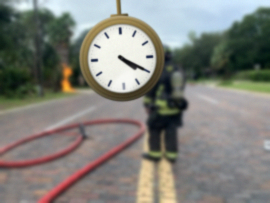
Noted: 4h20
